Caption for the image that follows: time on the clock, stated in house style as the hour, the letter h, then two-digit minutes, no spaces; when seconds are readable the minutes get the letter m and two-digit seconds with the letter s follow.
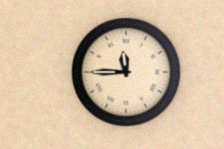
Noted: 11h45
